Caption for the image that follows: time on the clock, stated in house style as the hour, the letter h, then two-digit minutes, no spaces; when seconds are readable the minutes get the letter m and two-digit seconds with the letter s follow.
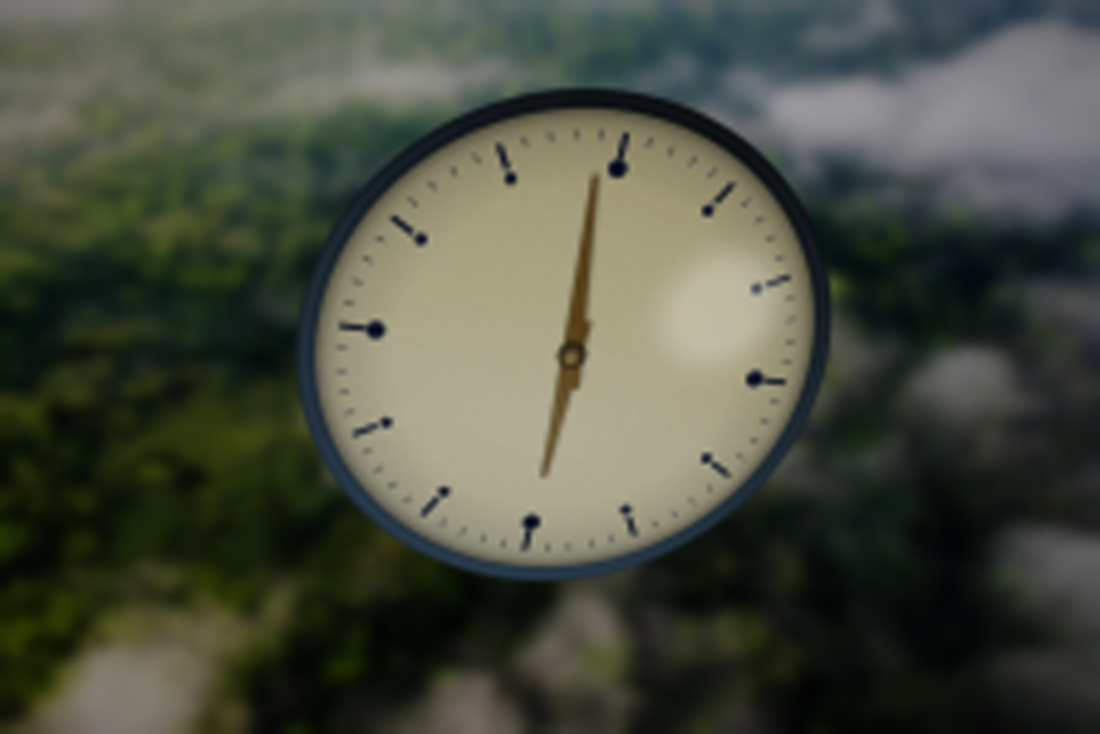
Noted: 5h59
